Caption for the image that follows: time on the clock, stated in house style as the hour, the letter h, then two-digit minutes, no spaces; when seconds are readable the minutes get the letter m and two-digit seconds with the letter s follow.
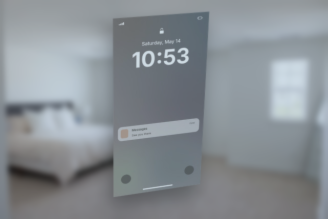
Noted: 10h53
